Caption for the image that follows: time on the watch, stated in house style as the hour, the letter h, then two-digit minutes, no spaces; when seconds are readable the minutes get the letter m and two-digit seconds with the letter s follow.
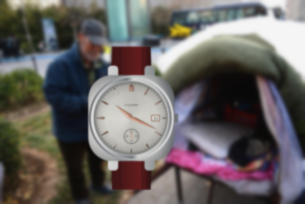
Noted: 10h19
